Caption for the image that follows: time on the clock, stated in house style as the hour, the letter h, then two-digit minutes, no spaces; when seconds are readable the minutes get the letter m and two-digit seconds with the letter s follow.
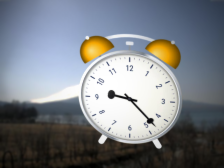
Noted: 9h23
